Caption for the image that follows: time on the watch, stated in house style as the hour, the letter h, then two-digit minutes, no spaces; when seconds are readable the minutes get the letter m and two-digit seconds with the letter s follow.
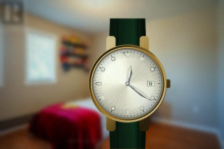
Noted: 12h21
